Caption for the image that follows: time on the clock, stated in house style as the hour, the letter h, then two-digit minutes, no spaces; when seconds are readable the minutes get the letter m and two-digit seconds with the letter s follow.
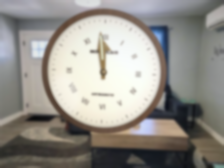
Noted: 11h59
